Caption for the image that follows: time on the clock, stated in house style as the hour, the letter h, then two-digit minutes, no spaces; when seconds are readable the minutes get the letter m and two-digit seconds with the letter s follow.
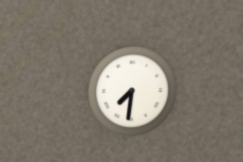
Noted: 7h31
